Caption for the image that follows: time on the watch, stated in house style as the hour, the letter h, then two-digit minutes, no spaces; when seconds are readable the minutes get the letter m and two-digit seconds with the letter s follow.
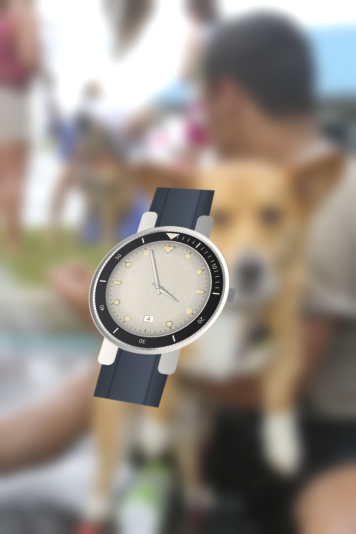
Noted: 3h56
